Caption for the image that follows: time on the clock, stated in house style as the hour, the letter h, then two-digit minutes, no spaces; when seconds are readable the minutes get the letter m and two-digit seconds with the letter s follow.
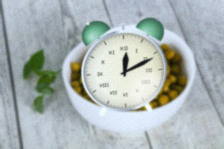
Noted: 12h11
